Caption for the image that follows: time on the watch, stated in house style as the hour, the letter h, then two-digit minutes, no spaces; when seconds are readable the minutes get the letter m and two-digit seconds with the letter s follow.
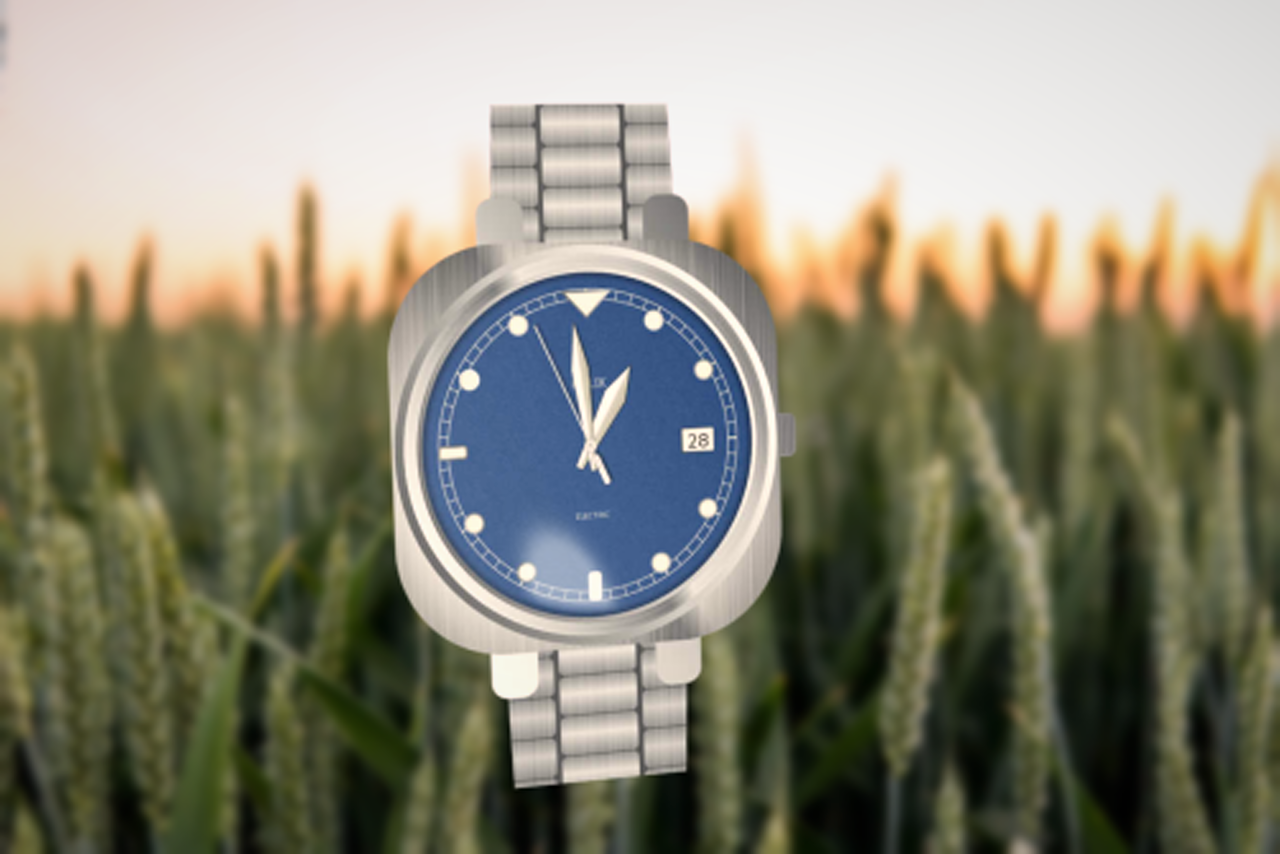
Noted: 12h58m56s
